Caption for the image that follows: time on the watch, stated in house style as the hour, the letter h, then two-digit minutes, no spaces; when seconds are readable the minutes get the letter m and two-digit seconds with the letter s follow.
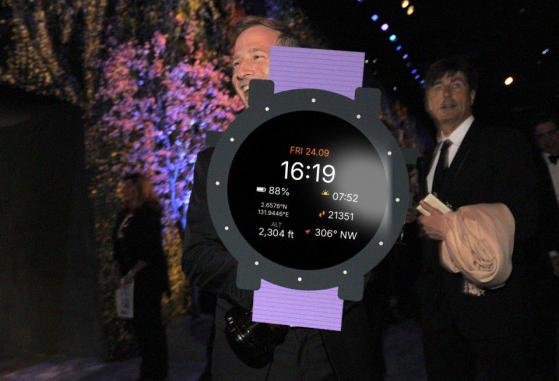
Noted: 16h19
